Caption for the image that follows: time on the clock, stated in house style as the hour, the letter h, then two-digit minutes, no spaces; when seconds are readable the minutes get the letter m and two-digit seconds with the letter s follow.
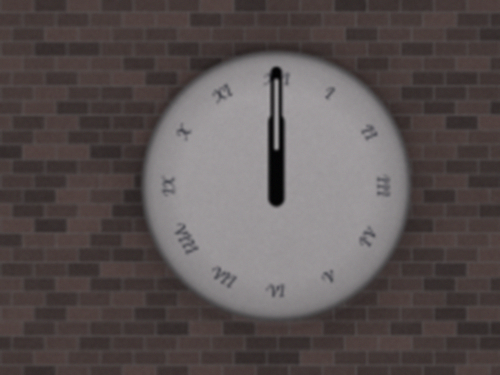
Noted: 12h00
